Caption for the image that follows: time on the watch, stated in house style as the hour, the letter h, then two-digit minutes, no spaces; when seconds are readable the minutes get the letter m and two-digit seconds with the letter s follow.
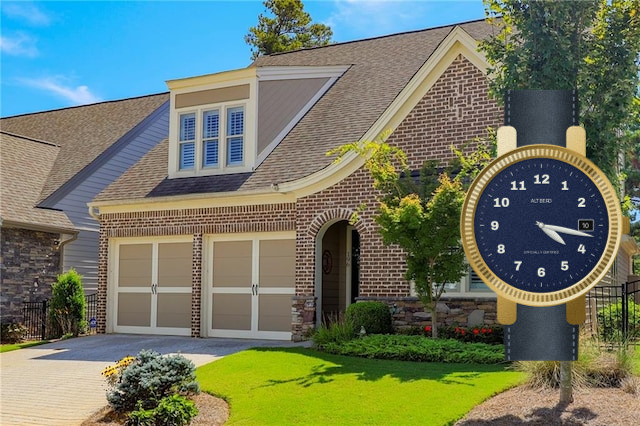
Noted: 4h17
